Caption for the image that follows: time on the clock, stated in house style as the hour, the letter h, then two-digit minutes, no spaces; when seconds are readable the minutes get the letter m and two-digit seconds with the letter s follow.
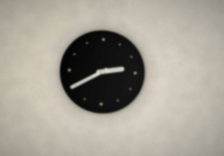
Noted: 2h40
